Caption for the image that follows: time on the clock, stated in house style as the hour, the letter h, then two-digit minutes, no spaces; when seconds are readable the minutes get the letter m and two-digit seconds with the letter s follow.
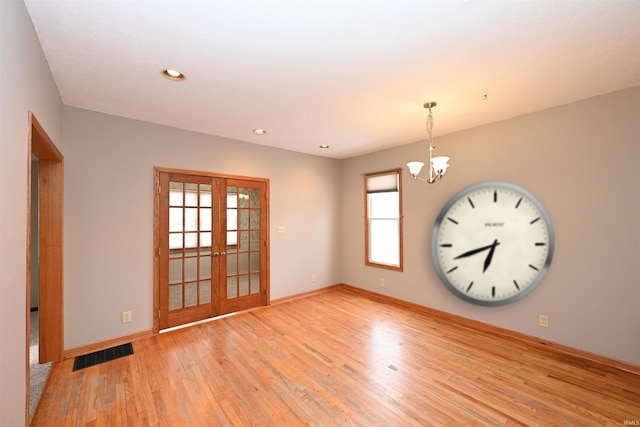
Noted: 6h42
